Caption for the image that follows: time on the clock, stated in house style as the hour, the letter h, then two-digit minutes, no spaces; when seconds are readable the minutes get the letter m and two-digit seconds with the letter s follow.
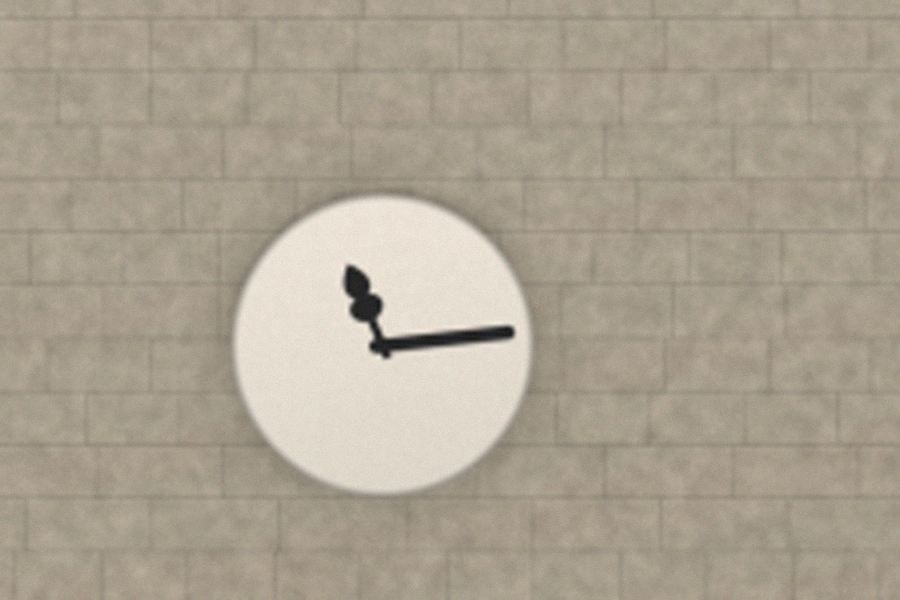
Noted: 11h14
